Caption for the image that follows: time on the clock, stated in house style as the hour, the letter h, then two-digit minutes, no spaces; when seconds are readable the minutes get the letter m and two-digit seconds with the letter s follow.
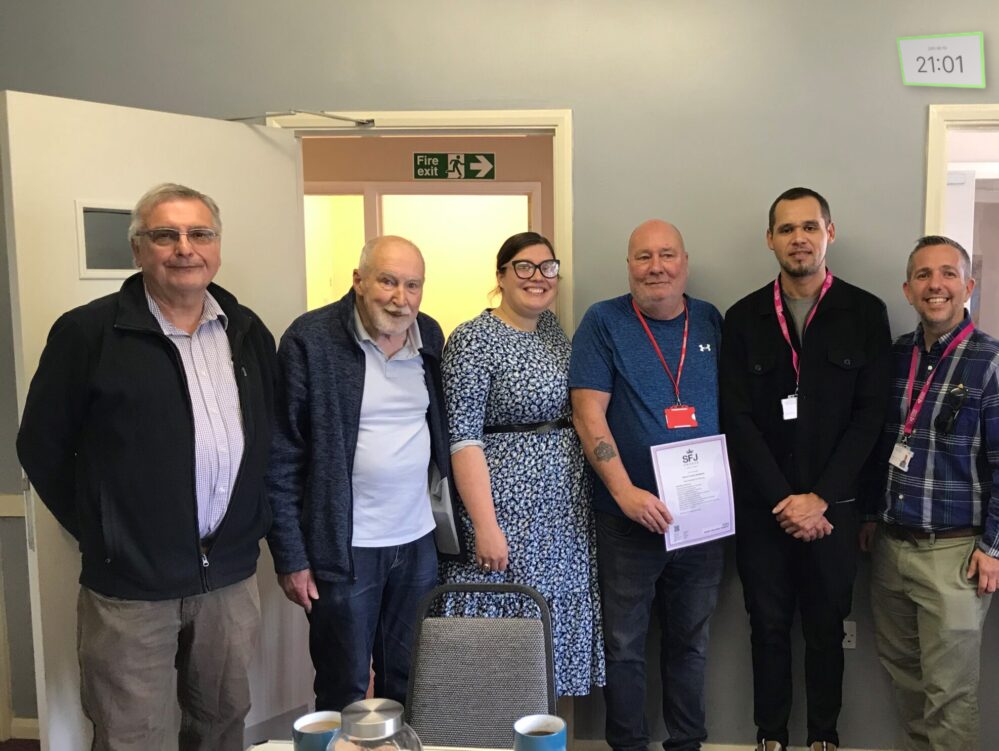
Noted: 21h01
